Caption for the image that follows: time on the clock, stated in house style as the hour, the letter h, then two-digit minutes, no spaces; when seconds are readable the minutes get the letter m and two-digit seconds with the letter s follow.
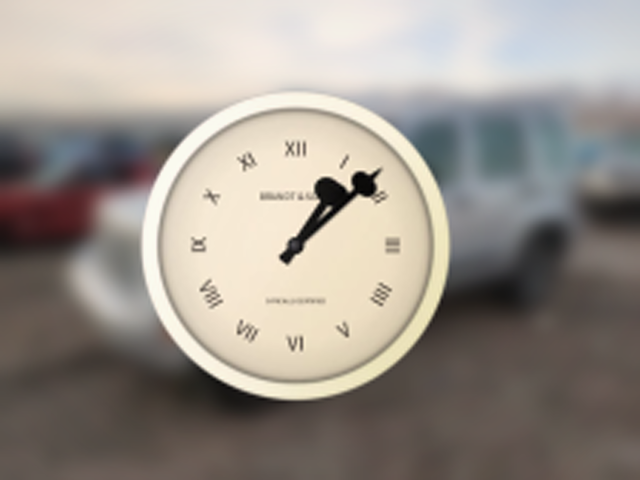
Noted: 1h08
